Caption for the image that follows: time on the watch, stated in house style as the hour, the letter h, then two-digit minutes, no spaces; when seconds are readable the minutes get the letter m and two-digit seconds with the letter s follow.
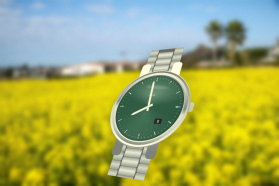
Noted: 7h59
